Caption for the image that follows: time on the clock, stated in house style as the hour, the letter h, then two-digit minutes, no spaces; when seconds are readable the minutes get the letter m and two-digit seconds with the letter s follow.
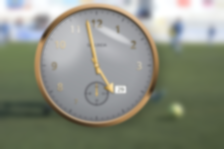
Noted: 4h58
